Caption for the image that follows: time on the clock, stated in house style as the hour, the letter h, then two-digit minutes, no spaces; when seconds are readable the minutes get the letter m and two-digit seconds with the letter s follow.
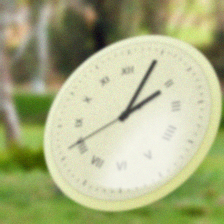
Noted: 2h04m41s
